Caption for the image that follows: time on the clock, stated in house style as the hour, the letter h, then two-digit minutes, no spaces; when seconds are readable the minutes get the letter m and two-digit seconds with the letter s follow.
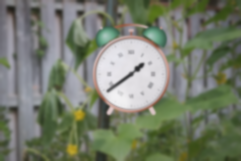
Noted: 1h39
